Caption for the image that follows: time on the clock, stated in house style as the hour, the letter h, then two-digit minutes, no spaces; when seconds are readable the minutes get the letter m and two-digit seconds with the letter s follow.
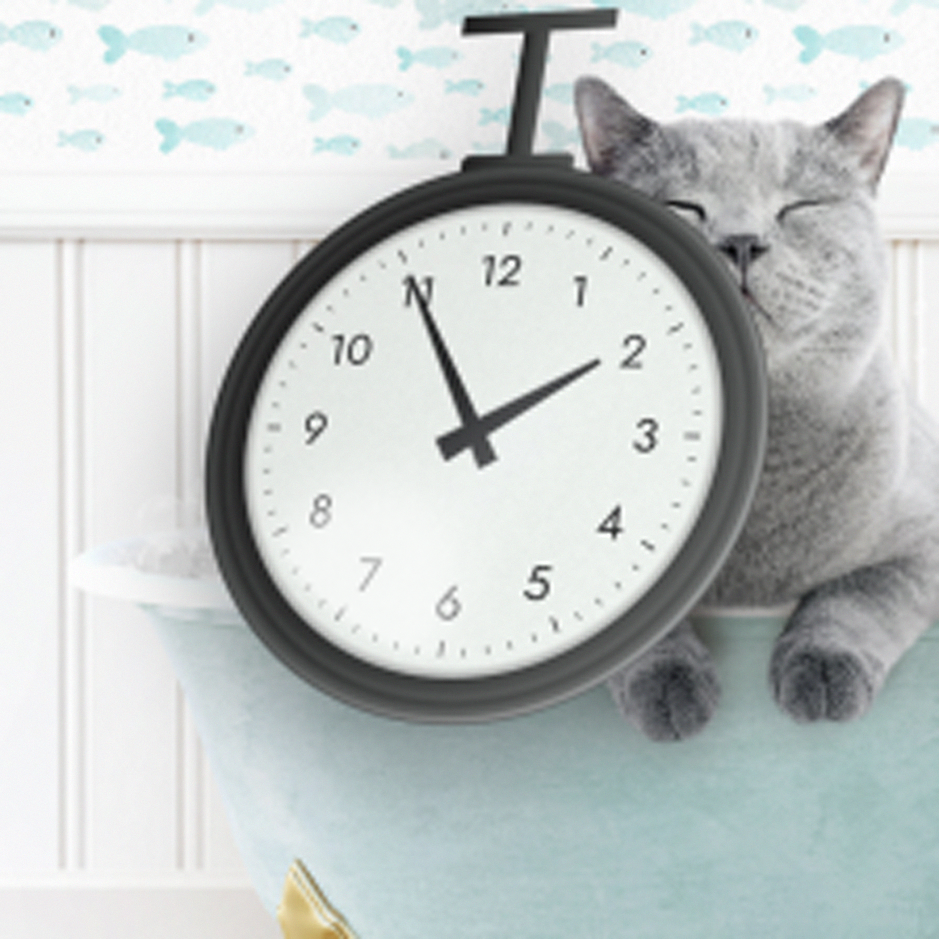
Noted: 1h55
